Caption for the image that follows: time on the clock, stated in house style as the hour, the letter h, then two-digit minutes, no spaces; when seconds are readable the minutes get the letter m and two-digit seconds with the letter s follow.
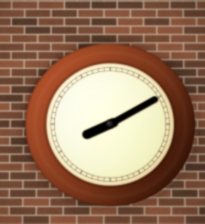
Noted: 8h10
